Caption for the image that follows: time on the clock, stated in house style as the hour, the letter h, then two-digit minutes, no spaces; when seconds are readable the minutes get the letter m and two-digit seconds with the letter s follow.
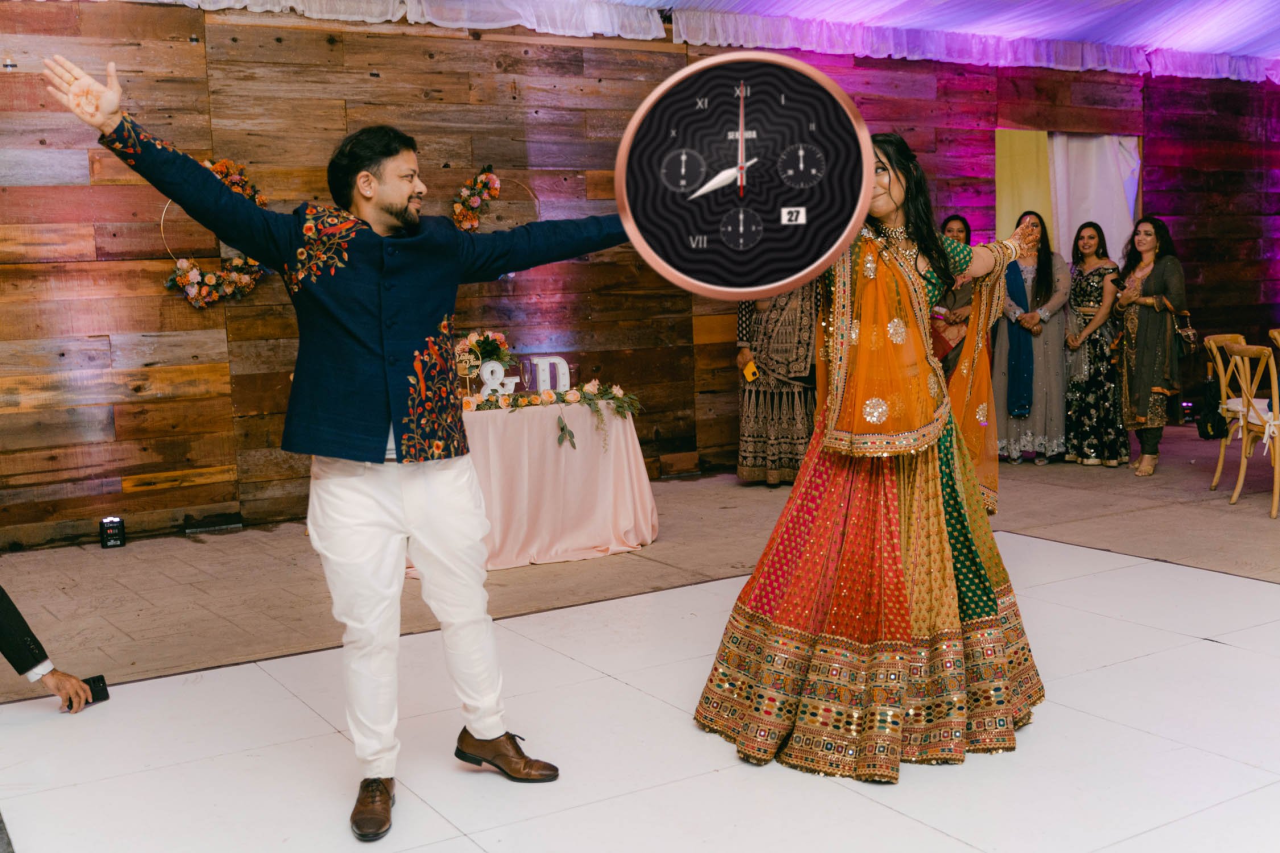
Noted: 8h00
